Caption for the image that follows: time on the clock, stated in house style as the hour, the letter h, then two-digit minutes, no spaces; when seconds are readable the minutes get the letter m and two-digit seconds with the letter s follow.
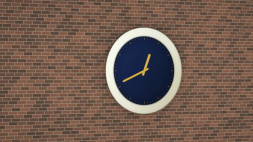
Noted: 12h41
